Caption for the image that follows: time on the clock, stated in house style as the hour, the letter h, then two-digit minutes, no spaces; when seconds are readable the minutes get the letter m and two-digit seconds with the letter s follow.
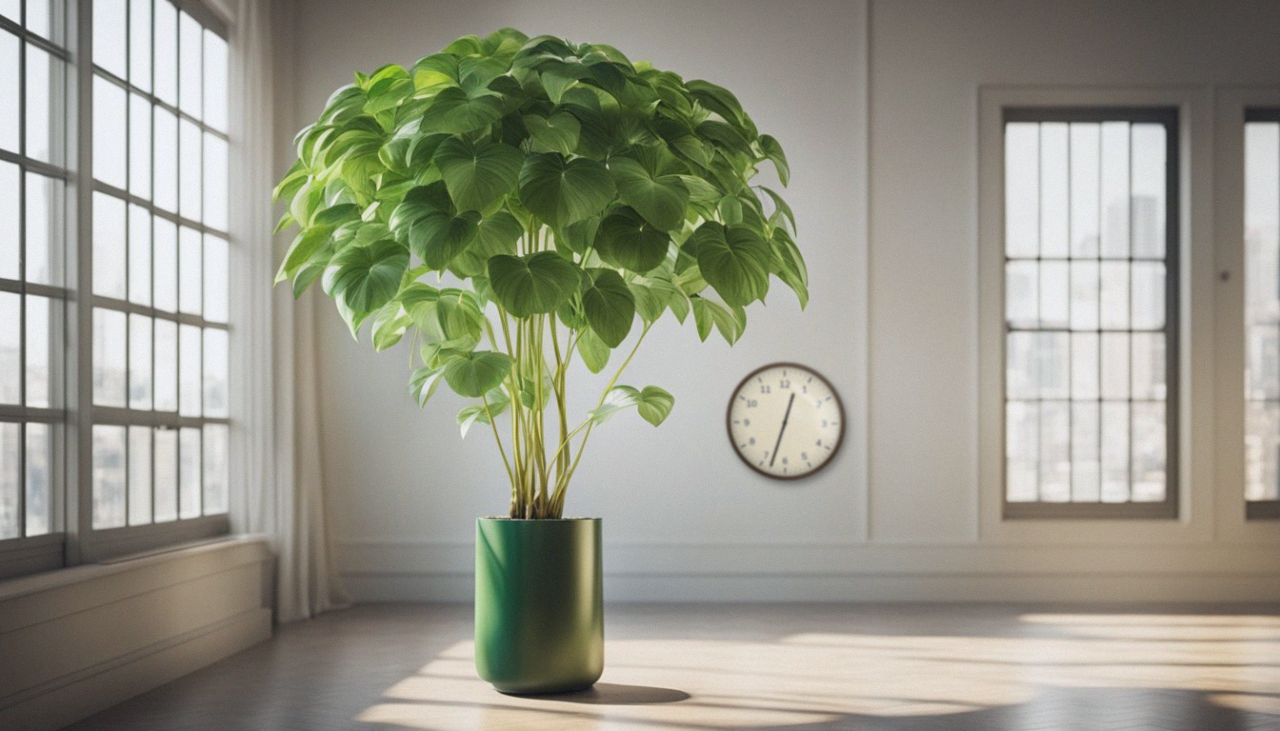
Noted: 12h33
